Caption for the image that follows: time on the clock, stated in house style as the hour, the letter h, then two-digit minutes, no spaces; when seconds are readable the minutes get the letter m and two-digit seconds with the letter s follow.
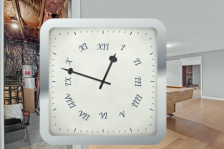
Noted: 12h48
